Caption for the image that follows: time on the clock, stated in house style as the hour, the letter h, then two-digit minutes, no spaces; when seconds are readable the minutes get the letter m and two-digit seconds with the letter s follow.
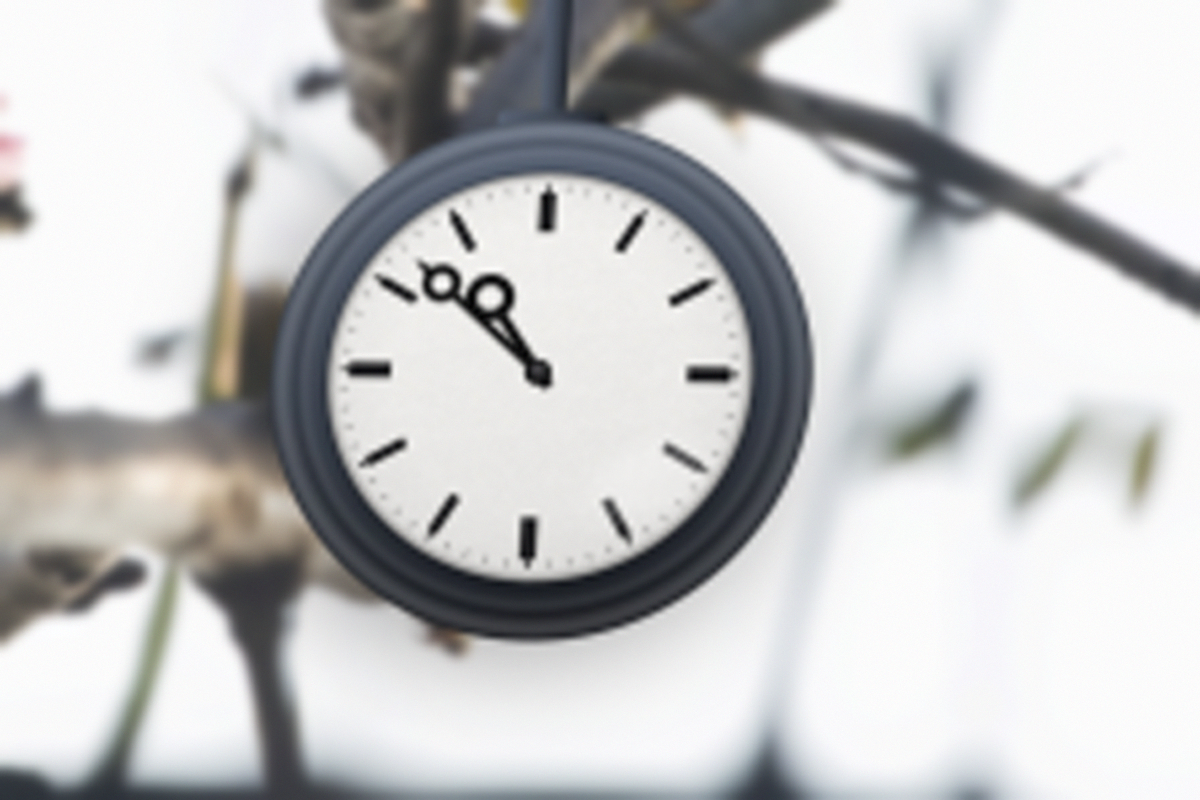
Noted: 10h52
